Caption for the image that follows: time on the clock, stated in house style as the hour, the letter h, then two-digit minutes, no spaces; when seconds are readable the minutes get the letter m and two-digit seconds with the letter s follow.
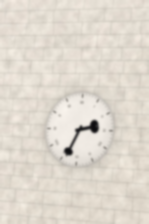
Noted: 2h34
